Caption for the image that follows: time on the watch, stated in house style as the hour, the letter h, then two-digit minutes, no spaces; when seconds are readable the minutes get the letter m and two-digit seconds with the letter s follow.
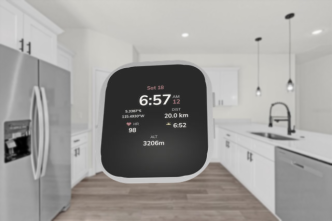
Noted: 6h57
